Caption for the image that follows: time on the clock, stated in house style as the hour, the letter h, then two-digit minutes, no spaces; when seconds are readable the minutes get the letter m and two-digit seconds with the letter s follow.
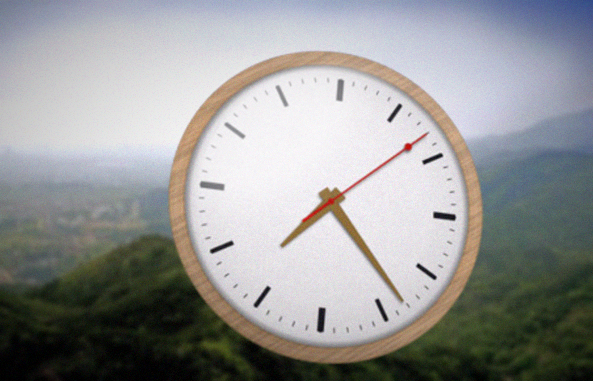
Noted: 7h23m08s
